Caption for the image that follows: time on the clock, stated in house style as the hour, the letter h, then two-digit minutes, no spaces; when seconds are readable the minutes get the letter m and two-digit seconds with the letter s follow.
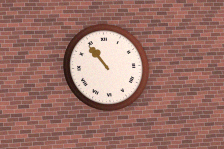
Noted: 10h54
